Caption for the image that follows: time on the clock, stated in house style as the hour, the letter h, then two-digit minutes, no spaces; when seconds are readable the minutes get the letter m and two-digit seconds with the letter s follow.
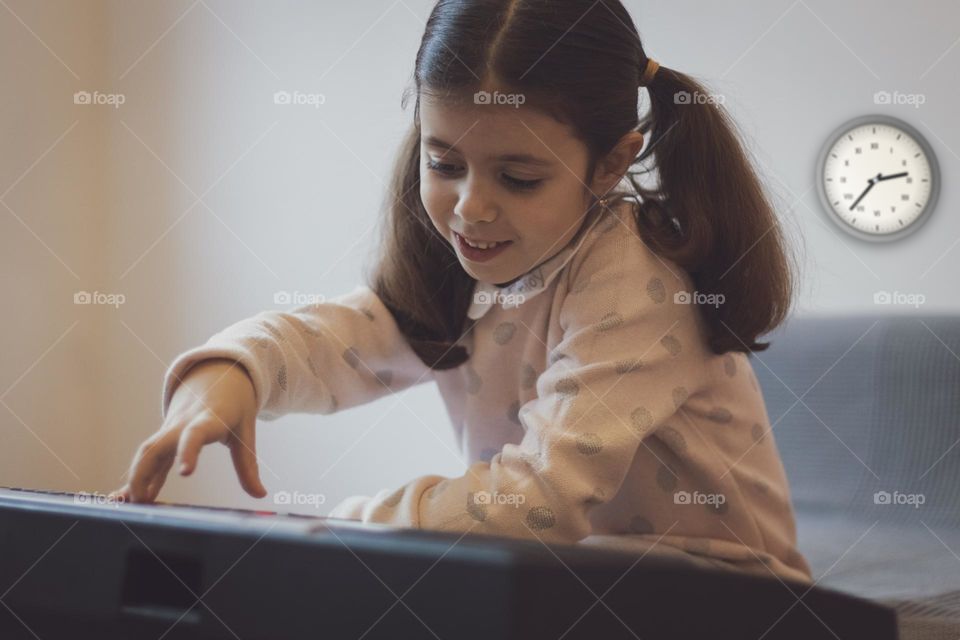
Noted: 2h37
